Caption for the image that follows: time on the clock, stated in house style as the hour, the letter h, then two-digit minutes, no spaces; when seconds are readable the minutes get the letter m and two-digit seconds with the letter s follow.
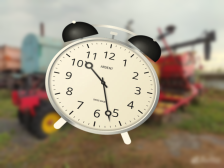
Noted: 10h27
